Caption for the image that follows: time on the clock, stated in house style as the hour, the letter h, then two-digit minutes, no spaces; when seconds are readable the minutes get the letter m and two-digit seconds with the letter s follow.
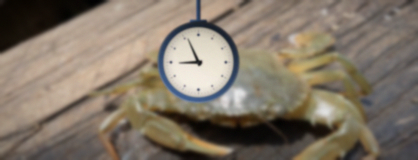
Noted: 8h56
